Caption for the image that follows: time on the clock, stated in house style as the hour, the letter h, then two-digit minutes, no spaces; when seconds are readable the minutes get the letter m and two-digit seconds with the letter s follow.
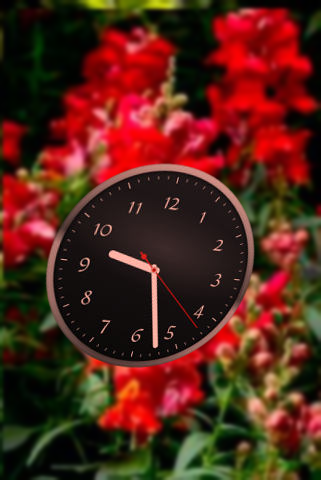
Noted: 9h27m22s
